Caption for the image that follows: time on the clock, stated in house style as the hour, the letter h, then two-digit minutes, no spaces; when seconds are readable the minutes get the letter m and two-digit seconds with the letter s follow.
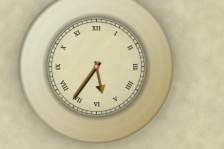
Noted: 5h36
